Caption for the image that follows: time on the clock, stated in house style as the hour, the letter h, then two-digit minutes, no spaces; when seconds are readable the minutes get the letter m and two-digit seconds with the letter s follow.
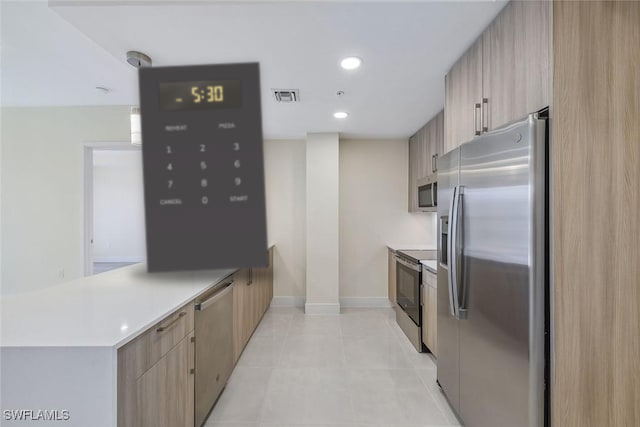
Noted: 5h30
